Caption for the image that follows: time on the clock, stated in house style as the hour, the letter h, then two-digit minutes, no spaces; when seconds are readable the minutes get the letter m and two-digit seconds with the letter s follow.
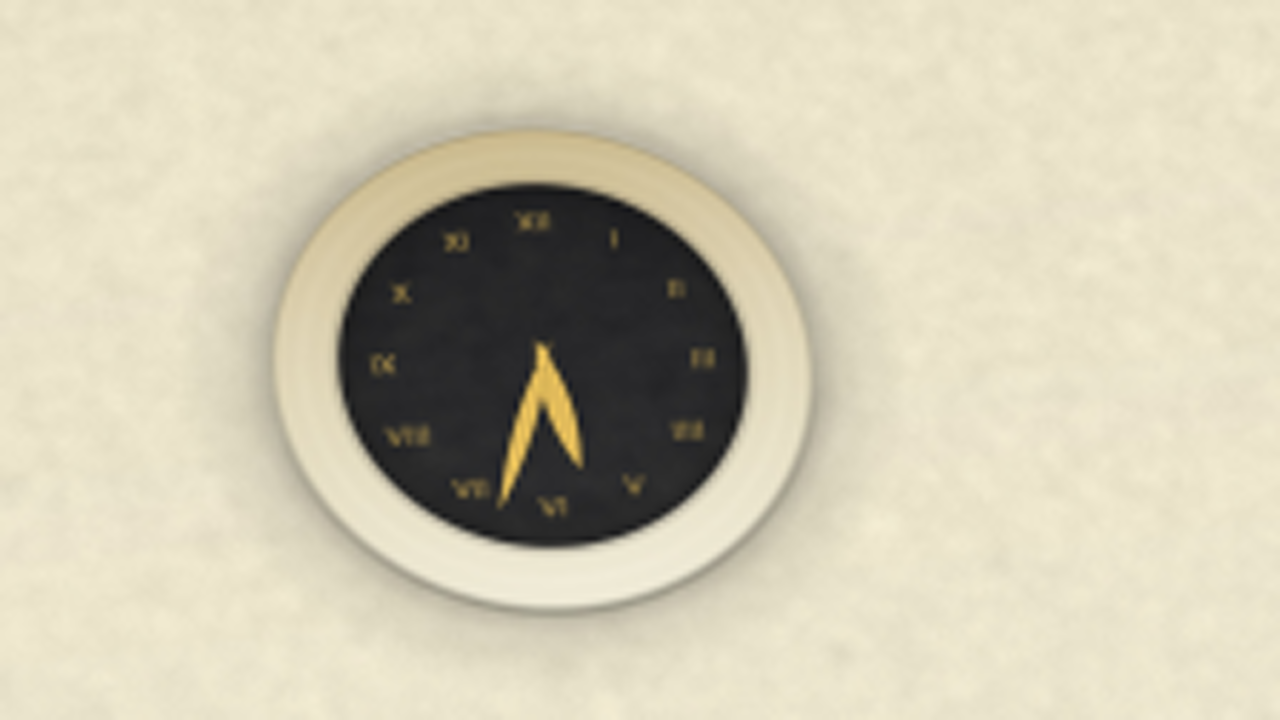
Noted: 5h33
